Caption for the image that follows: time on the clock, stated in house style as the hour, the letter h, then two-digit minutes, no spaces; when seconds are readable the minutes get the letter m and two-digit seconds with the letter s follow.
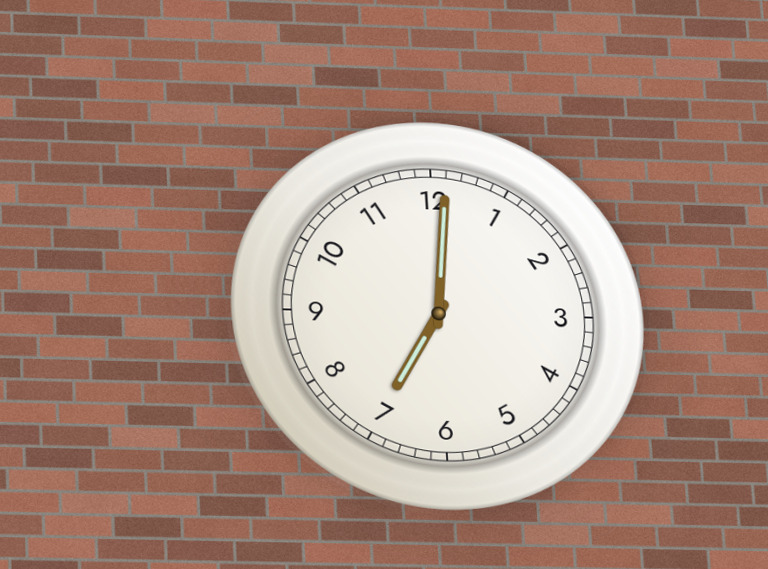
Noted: 7h01
